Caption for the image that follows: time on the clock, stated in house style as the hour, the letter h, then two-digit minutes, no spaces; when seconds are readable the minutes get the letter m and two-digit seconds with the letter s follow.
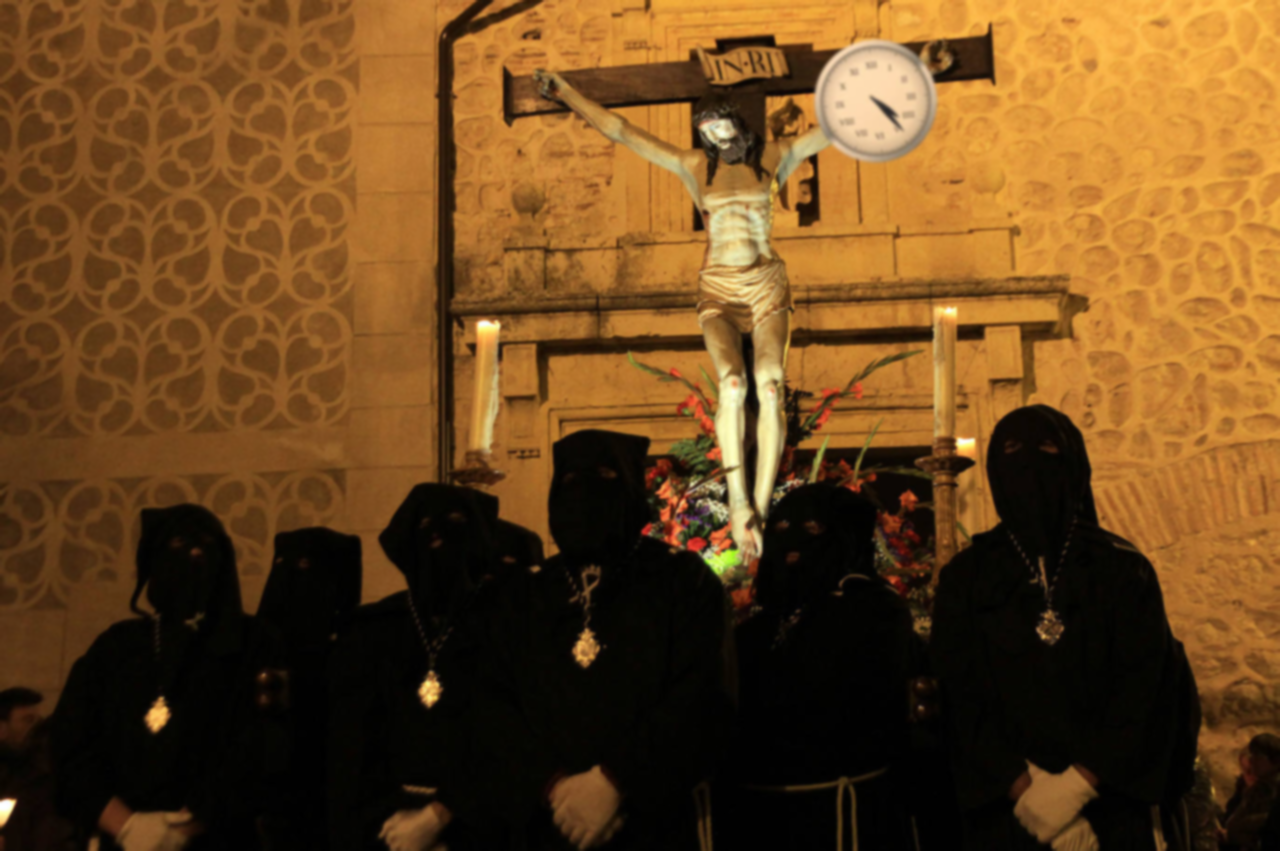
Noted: 4h24
